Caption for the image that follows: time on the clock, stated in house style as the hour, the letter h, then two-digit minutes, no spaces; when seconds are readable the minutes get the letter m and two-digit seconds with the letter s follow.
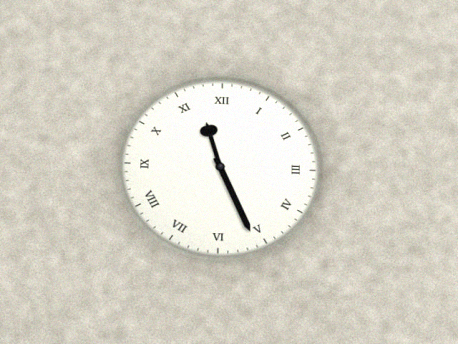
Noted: 11h26
